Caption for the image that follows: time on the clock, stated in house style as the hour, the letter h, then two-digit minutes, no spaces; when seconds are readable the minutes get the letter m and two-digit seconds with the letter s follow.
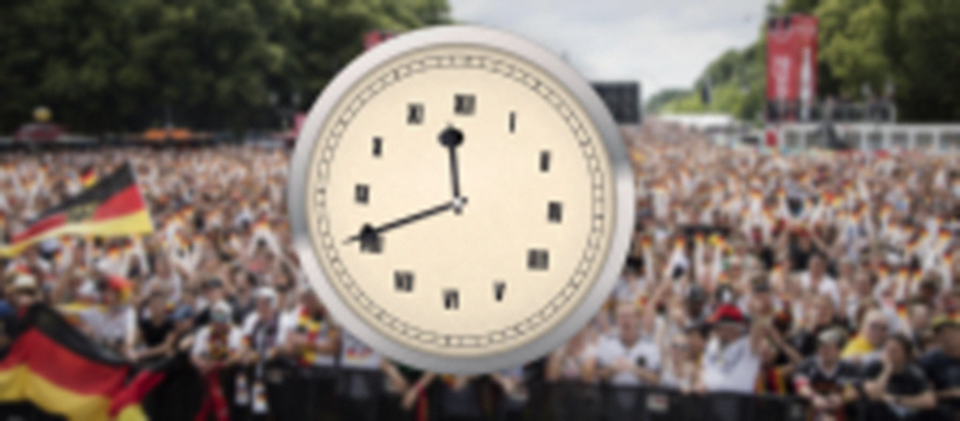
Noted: 11h41
